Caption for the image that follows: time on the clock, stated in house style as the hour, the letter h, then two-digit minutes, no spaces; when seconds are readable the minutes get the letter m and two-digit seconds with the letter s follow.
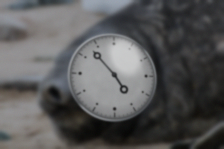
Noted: 4h53
